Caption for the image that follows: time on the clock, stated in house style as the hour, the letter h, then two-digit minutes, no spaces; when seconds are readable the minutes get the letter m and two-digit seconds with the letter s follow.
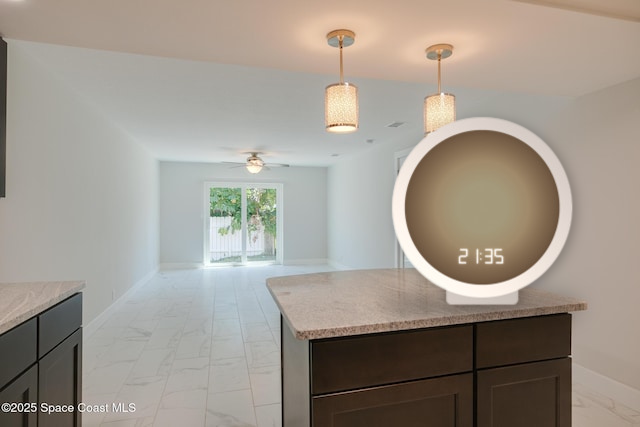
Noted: 21h35
